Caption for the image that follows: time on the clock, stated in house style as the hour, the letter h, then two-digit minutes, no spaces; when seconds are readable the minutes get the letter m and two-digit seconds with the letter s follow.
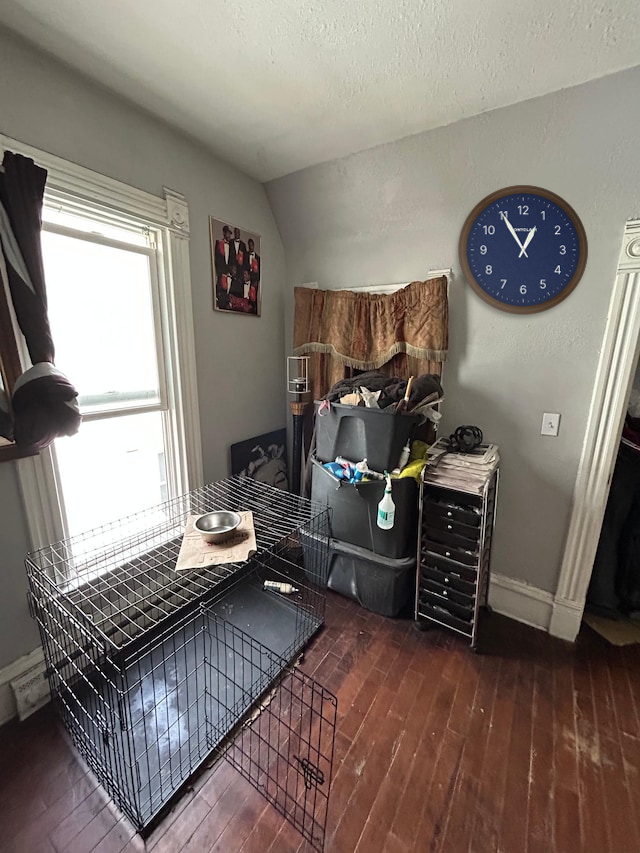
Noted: 12h55
